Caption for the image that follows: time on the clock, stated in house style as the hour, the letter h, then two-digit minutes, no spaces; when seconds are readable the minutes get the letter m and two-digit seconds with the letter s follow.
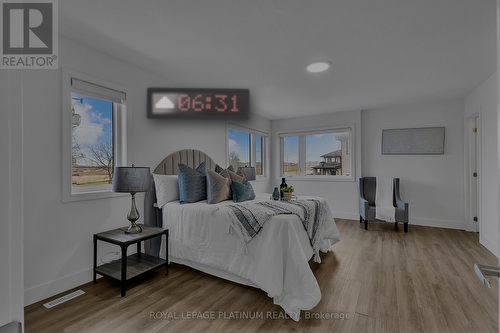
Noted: 6h31
